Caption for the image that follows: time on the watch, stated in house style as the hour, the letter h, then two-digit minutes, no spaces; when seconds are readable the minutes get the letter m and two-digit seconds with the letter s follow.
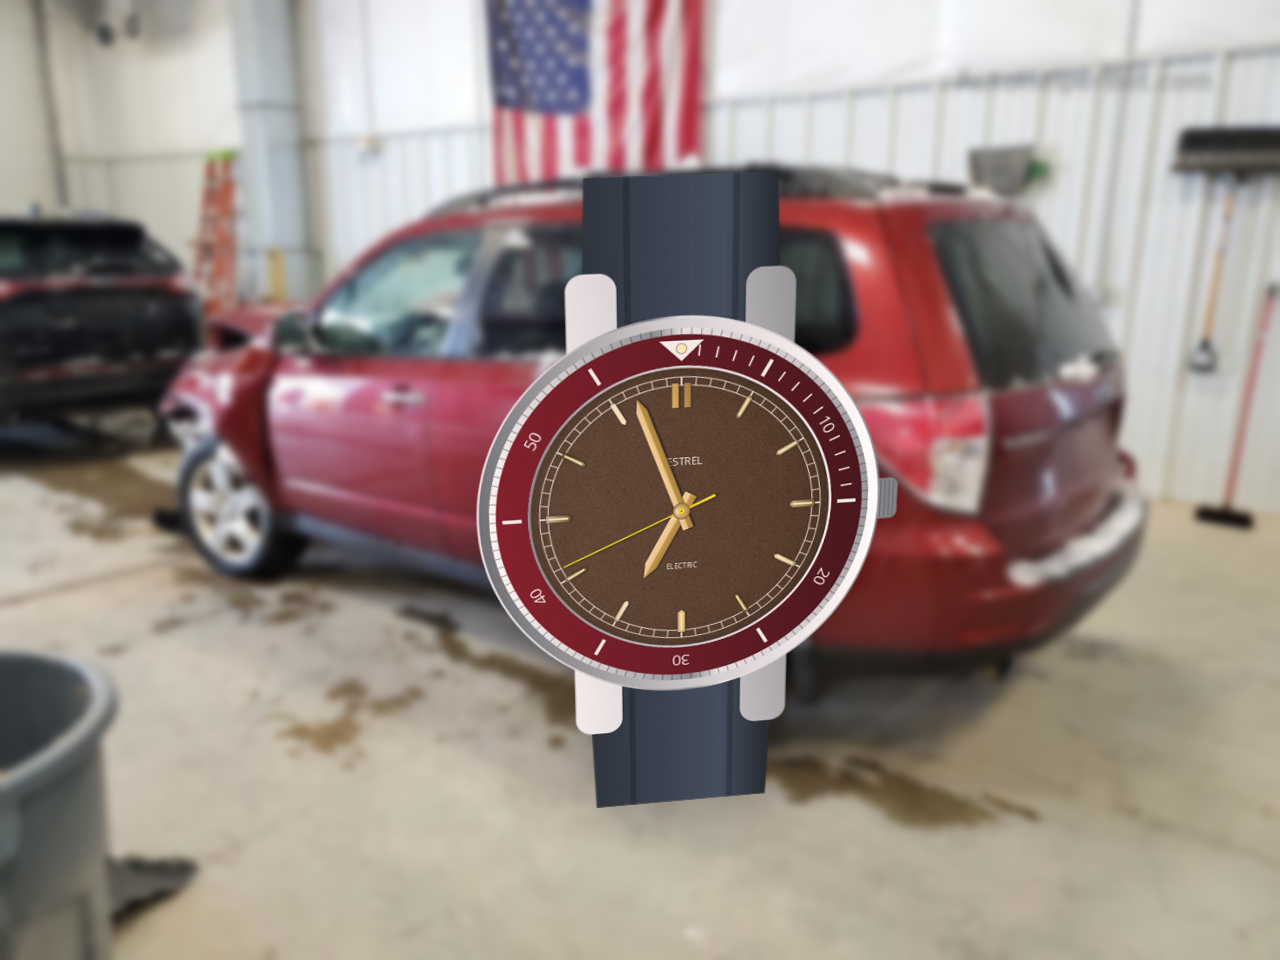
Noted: 6h56m41s
